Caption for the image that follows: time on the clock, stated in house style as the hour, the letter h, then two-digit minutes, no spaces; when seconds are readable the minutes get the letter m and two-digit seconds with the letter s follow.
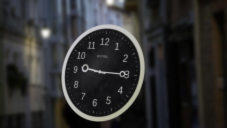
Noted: 9h15
